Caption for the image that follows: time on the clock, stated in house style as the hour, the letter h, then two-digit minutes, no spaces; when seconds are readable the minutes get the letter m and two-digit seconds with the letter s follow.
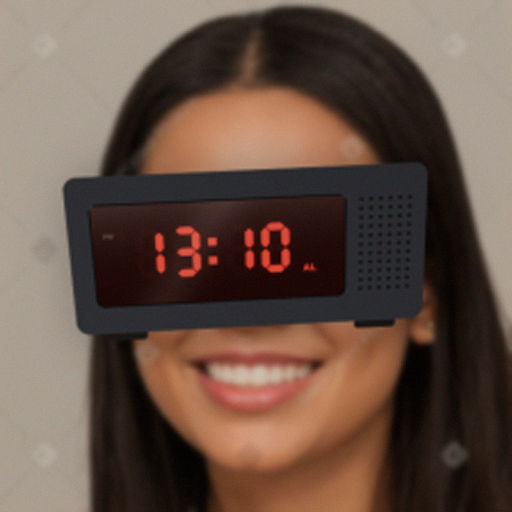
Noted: 13h10
